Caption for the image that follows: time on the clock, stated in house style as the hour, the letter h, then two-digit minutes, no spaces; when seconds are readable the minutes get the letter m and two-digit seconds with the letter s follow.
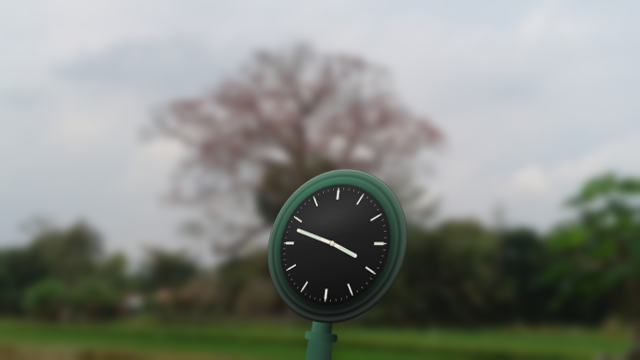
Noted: 3h48
